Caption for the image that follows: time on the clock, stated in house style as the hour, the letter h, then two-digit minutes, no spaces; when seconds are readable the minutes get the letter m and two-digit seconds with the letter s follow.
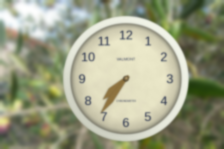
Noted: 7h36
